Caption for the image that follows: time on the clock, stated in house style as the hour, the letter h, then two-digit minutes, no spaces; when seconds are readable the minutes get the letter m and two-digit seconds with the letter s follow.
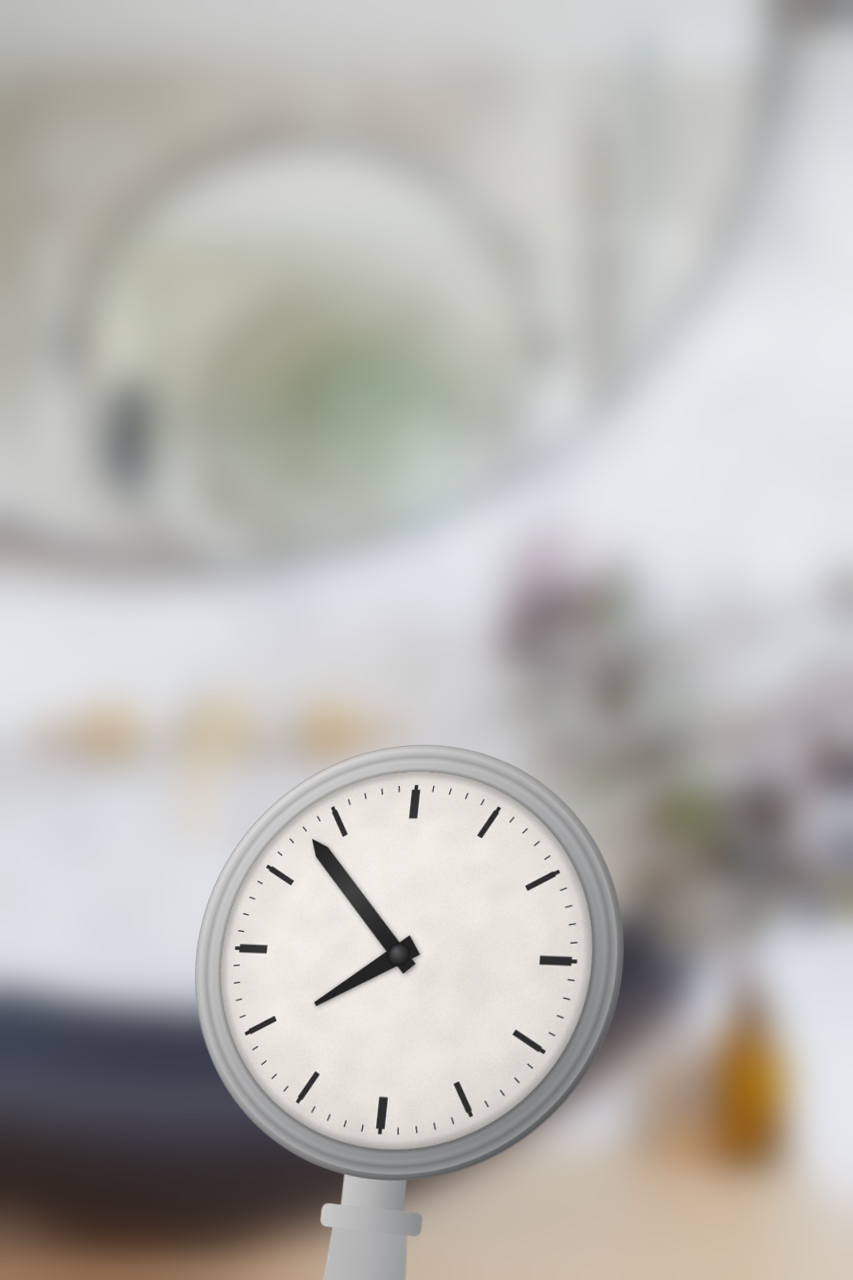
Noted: 7h53
